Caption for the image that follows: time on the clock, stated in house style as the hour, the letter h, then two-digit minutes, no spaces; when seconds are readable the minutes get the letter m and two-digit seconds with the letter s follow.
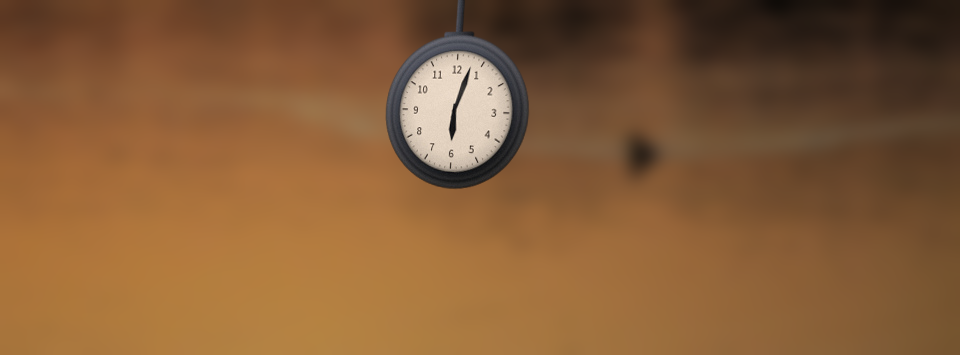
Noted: 6h03
